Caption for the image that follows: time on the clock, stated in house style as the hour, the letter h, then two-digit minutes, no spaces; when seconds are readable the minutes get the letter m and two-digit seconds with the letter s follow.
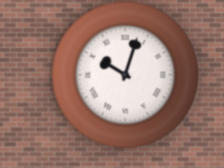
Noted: 10h03
